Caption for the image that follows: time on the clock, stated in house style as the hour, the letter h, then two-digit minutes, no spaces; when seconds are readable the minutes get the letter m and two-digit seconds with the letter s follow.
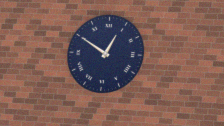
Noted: 12h50
